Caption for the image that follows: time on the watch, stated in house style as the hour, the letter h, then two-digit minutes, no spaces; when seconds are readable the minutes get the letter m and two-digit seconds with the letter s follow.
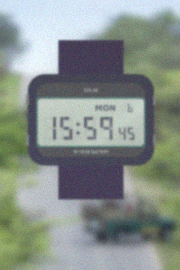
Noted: 15h59m45s
